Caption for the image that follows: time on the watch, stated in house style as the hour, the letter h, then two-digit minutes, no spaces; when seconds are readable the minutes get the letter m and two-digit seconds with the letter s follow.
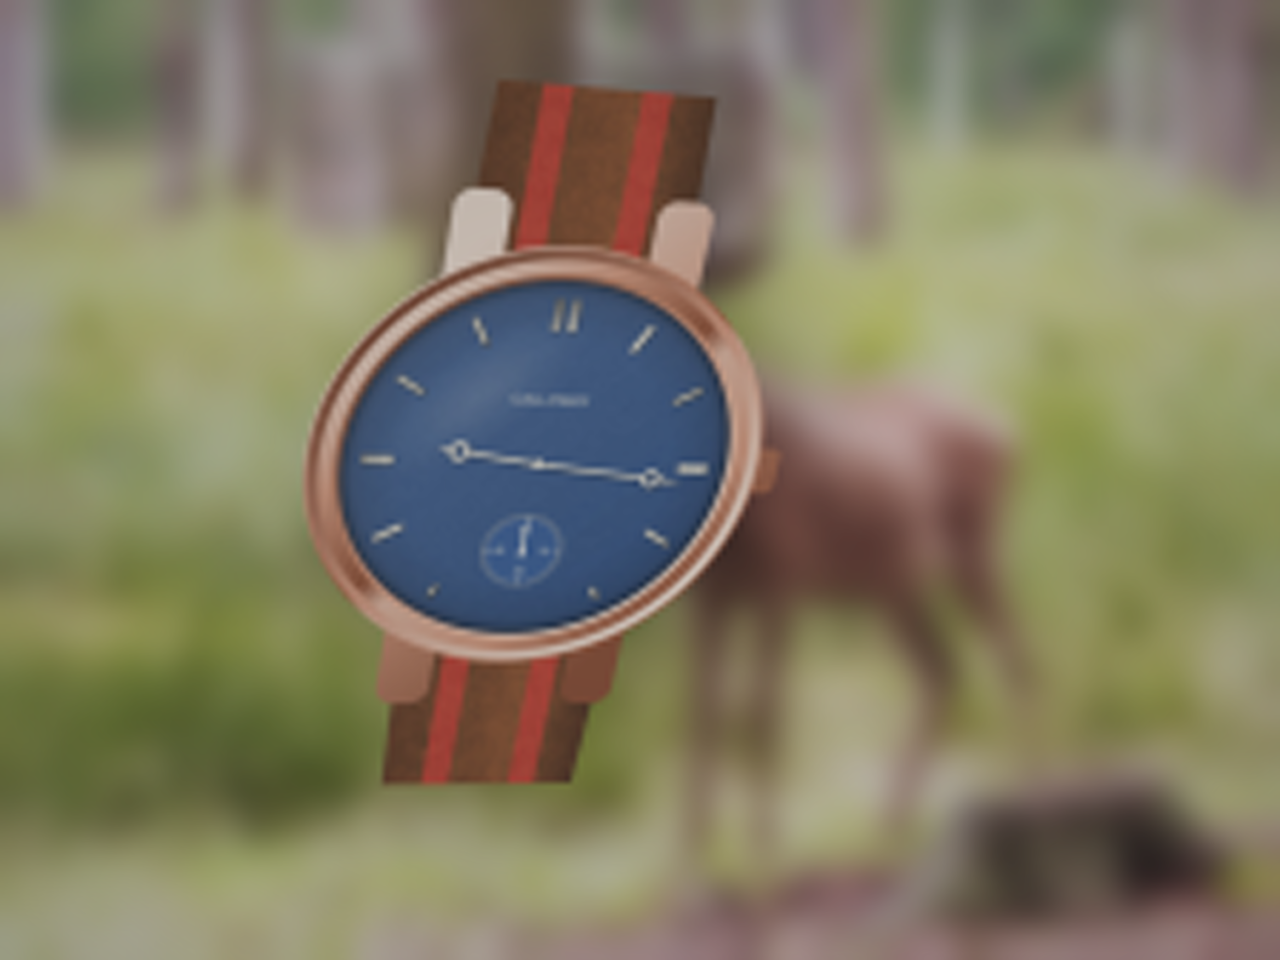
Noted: 9h16
